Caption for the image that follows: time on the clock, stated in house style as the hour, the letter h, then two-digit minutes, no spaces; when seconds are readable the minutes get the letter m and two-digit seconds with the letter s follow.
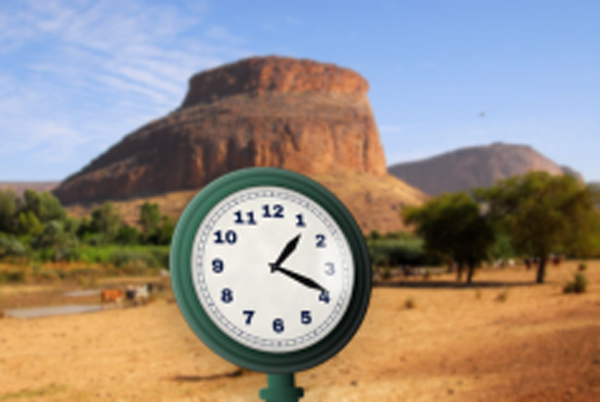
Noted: 1h19
